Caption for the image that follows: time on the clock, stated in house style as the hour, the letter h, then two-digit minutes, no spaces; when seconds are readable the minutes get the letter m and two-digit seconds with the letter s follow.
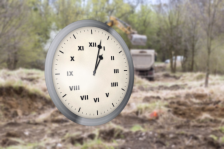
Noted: 1h03
